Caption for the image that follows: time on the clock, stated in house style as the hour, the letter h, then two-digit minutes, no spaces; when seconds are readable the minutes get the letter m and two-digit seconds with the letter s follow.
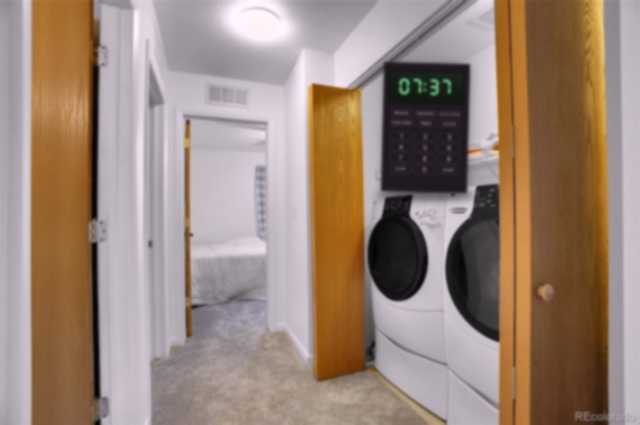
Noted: 7h37
